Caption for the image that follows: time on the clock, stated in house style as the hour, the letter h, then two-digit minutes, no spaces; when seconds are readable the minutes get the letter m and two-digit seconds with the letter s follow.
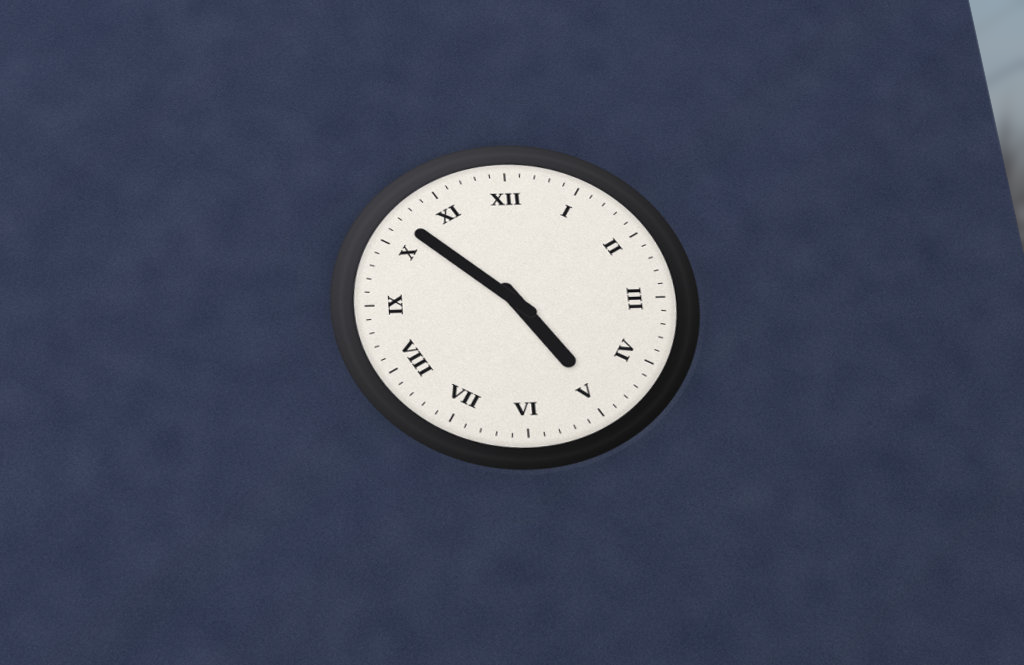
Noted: 4h52
